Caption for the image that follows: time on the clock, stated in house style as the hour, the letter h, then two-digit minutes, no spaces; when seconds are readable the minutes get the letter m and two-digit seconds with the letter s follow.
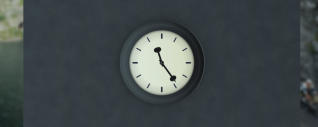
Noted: 11h24
